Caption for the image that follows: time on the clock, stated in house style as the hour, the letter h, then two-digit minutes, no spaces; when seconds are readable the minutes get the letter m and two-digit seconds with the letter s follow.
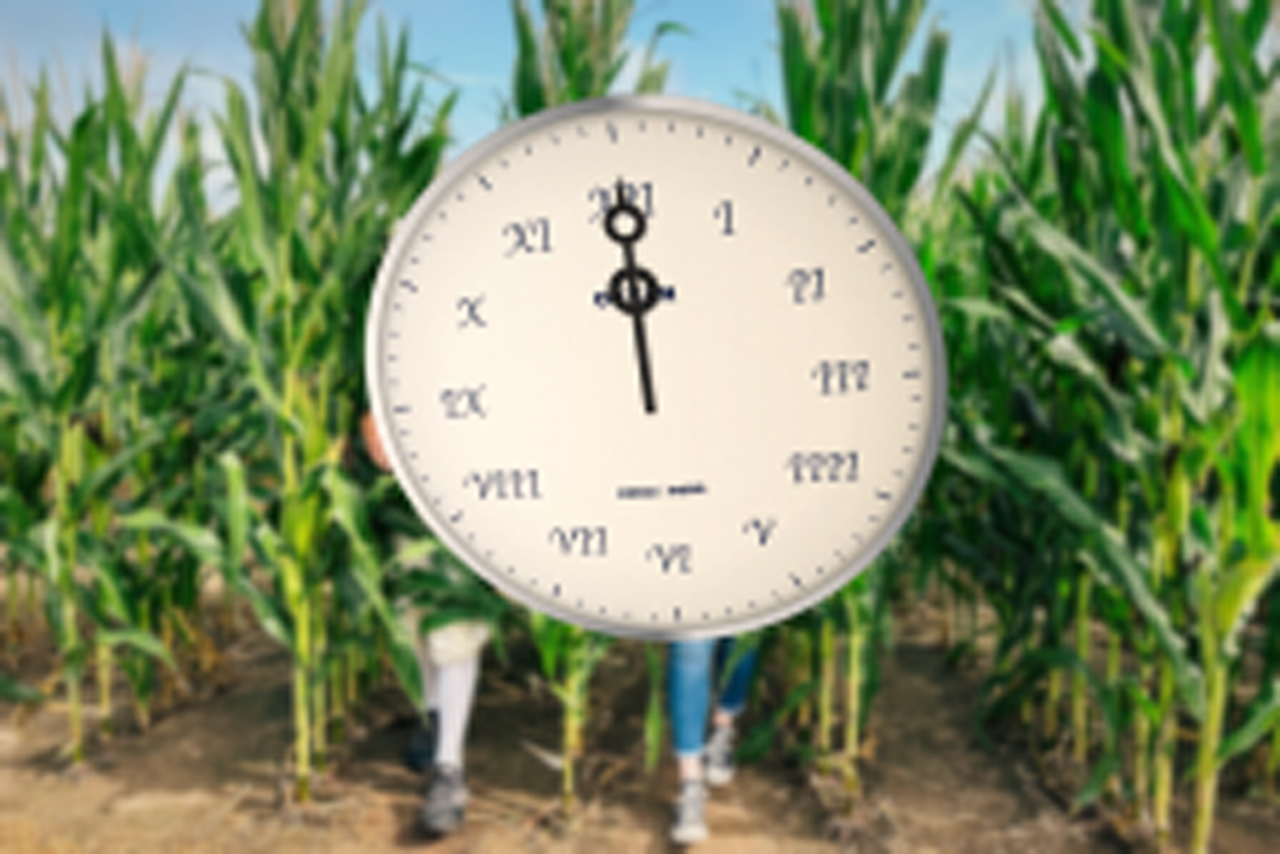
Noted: 12h00
